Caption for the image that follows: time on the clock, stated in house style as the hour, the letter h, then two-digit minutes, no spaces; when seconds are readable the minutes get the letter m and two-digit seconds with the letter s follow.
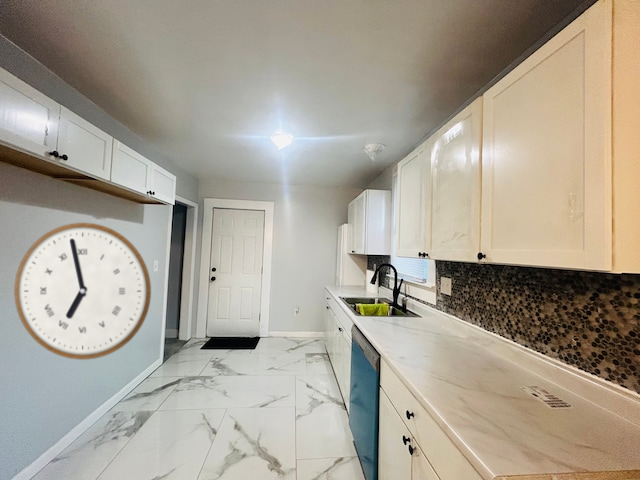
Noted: 6h58
